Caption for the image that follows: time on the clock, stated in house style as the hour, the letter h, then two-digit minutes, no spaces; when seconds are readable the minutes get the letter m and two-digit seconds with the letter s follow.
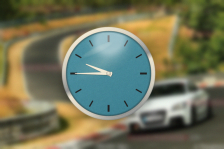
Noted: 9h45
